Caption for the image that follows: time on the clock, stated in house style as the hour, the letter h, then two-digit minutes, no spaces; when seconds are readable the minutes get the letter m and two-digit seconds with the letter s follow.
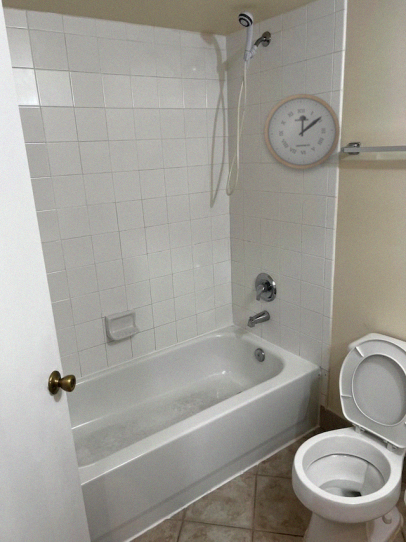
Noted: 12h09
